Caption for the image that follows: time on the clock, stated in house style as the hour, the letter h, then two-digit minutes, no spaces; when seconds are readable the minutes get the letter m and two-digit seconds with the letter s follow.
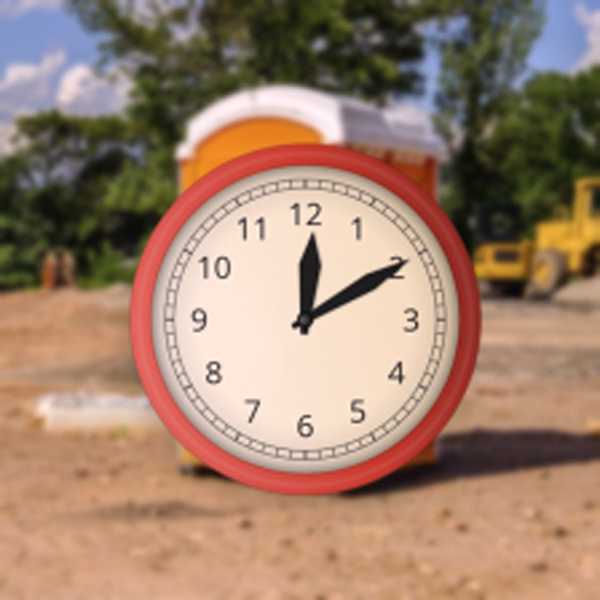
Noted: 12h10
